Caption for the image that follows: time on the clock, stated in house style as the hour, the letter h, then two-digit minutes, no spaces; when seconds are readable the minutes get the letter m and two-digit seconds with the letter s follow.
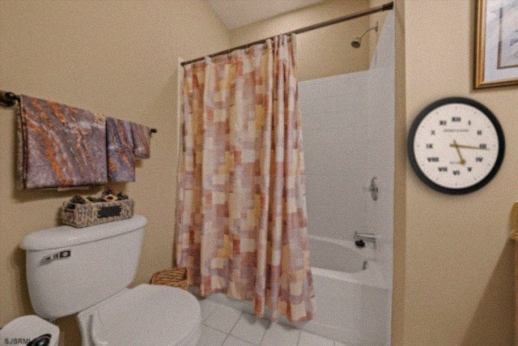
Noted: 5h16
